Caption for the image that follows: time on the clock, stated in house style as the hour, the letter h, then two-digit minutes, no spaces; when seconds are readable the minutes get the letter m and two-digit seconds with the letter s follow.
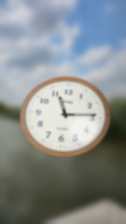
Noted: 11h14
